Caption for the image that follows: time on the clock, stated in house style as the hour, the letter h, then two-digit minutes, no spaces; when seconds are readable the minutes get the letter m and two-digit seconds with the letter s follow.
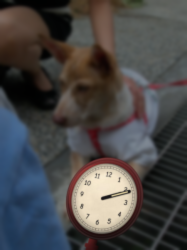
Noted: 2h11
